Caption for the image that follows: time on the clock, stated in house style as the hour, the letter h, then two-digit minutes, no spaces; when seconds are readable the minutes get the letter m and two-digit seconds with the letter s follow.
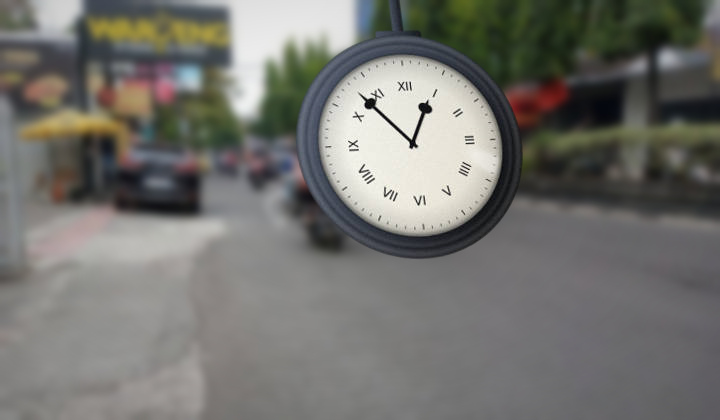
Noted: 12h53
